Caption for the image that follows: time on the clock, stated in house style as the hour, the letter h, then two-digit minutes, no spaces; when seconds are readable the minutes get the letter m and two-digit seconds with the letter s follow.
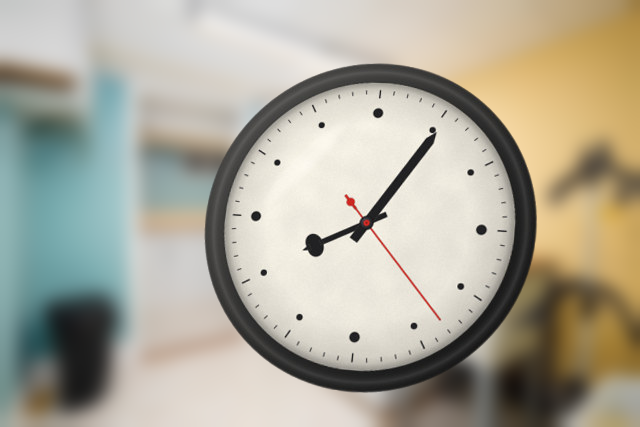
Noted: 8h05m23s
